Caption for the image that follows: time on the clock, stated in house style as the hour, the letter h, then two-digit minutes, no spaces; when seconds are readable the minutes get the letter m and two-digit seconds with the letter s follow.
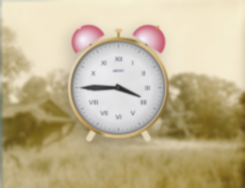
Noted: 3h45
